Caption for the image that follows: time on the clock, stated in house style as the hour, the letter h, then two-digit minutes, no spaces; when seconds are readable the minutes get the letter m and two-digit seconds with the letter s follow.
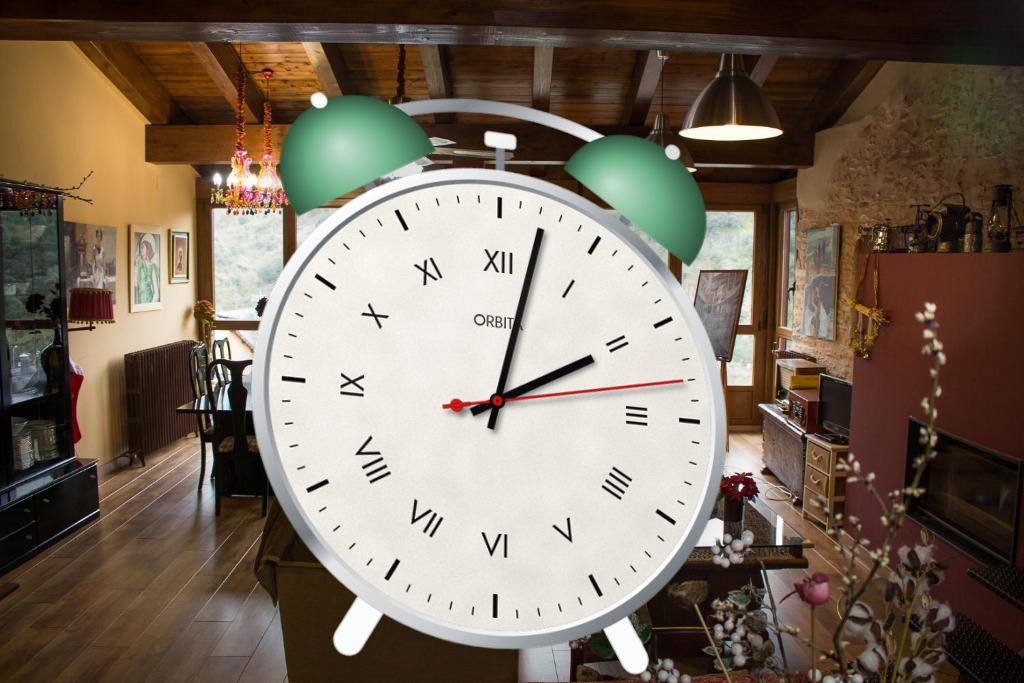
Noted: 2h02m13s
